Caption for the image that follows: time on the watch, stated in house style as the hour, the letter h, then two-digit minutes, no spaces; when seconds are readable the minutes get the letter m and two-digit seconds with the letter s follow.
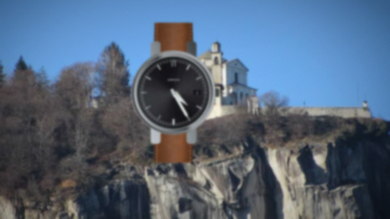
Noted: 4h25
